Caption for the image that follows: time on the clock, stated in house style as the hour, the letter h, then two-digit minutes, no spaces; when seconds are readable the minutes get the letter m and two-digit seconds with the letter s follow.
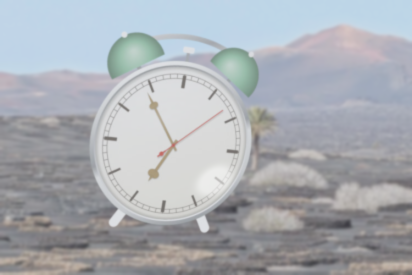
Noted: 6h54m08s
